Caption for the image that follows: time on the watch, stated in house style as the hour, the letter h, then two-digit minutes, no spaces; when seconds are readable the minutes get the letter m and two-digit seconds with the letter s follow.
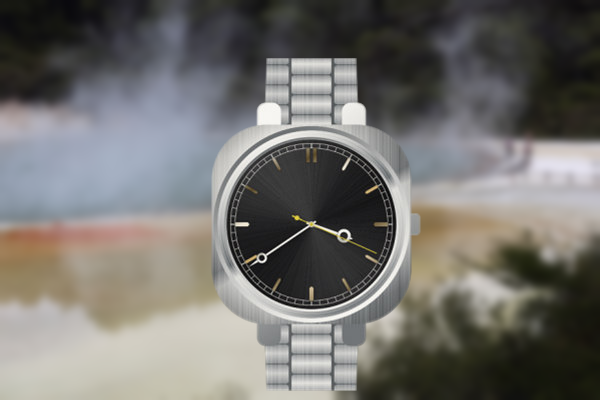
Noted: 3h39m19s
